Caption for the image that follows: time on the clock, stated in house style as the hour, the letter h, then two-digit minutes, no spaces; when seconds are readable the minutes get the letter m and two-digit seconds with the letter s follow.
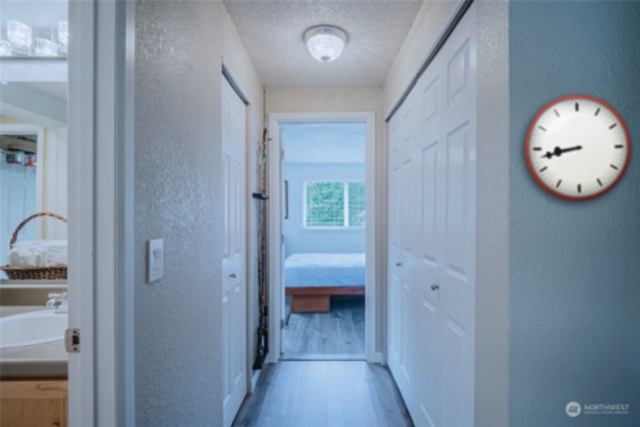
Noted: 8h43
